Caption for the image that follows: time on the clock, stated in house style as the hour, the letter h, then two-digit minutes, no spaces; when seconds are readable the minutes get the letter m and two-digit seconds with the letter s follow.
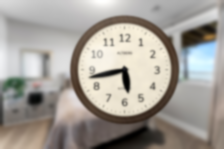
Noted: 5h43
